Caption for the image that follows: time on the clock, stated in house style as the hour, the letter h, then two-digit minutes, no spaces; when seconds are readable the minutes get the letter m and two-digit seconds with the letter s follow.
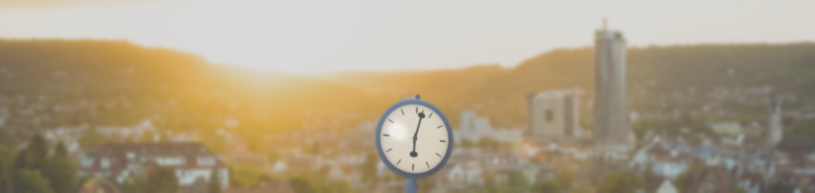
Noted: 6h02
